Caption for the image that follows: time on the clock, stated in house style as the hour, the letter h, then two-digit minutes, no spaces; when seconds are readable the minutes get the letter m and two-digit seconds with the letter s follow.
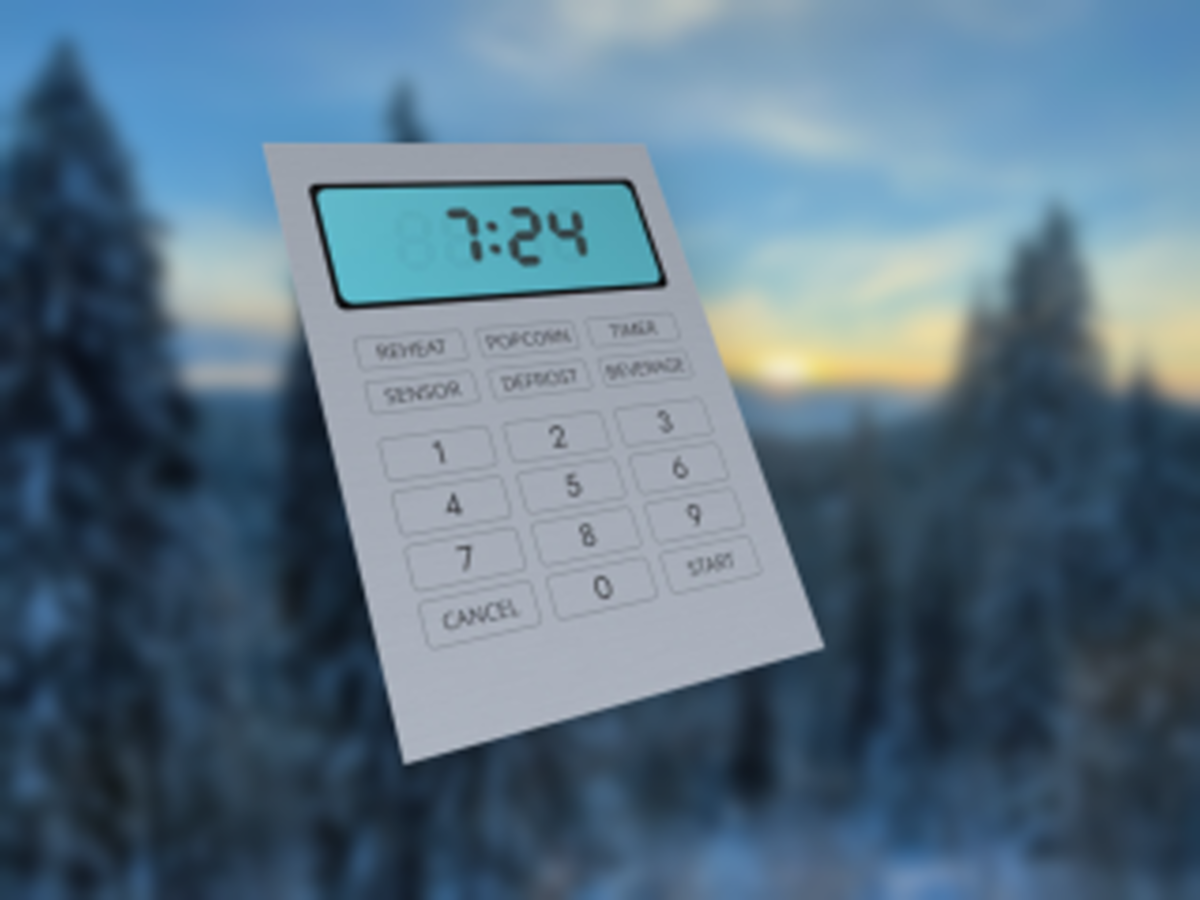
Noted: 7h24
